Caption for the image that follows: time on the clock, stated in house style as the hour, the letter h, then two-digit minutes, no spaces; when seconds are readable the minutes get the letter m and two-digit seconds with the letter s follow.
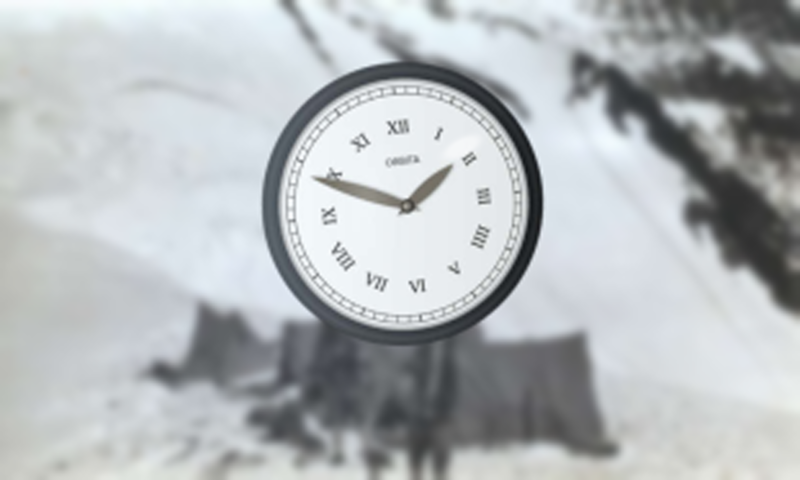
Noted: 1h49
